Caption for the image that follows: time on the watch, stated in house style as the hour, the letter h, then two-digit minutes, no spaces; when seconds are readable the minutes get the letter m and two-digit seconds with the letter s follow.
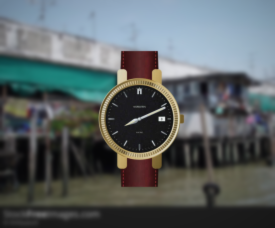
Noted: 8h11
